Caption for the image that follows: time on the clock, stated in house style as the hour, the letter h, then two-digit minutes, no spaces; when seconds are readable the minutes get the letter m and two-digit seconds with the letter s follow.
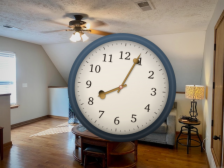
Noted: 8h04
